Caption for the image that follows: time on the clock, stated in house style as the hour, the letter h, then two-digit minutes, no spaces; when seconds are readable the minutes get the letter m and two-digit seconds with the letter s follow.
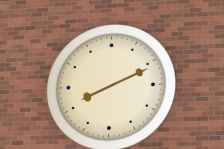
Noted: 8h11
